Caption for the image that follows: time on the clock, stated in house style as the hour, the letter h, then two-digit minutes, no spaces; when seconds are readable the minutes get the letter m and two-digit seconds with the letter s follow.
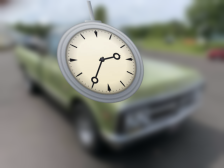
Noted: 2h35
